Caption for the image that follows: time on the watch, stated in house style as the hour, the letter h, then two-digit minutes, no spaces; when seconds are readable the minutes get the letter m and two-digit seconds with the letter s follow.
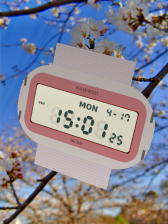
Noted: 15h01m25s
